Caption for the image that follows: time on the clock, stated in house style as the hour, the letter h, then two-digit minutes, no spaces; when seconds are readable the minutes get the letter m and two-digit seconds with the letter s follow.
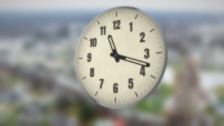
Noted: 11h18
